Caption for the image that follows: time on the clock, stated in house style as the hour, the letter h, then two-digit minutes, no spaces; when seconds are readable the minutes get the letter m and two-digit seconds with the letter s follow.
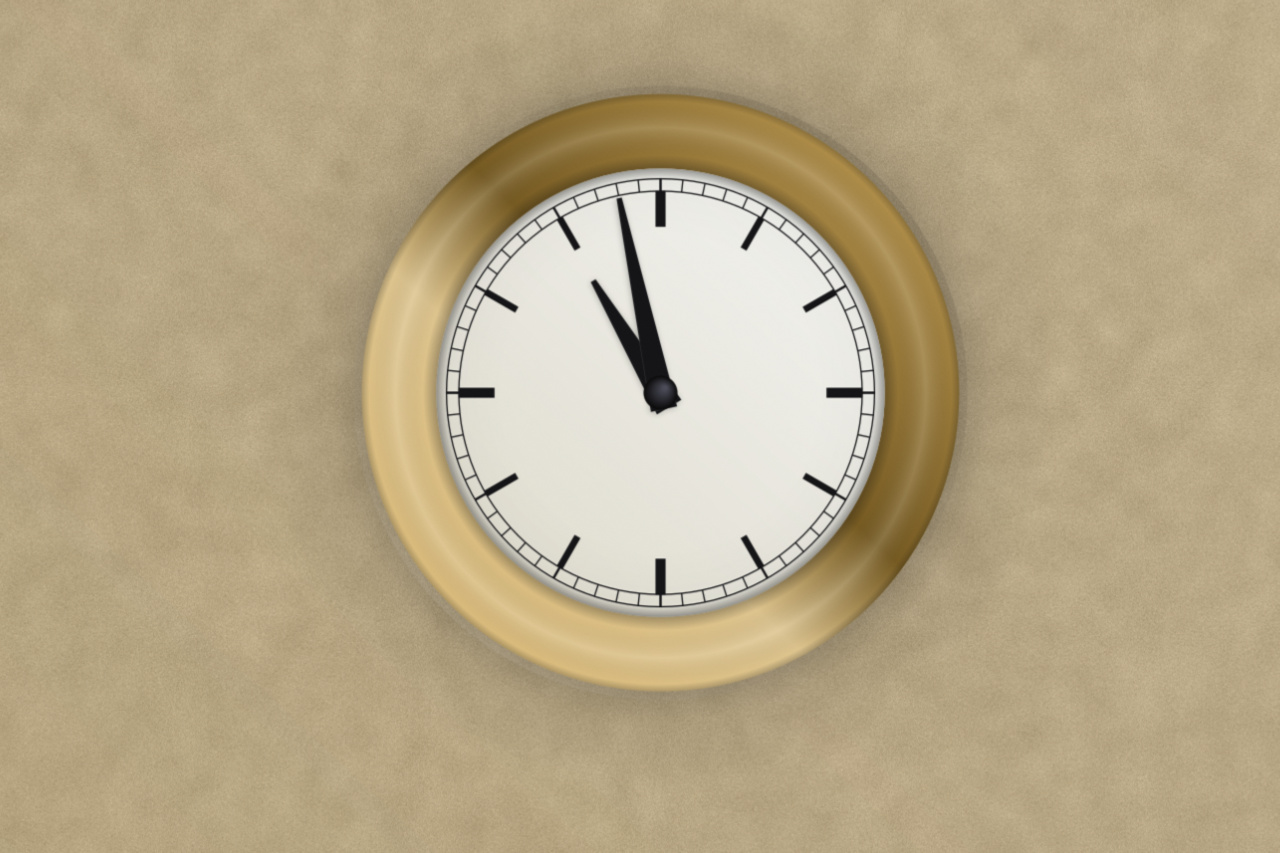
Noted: 10h58
